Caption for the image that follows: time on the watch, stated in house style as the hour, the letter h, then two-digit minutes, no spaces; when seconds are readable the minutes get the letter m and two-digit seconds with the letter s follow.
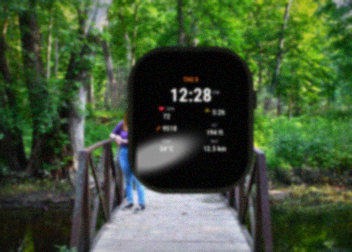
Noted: 12h28
